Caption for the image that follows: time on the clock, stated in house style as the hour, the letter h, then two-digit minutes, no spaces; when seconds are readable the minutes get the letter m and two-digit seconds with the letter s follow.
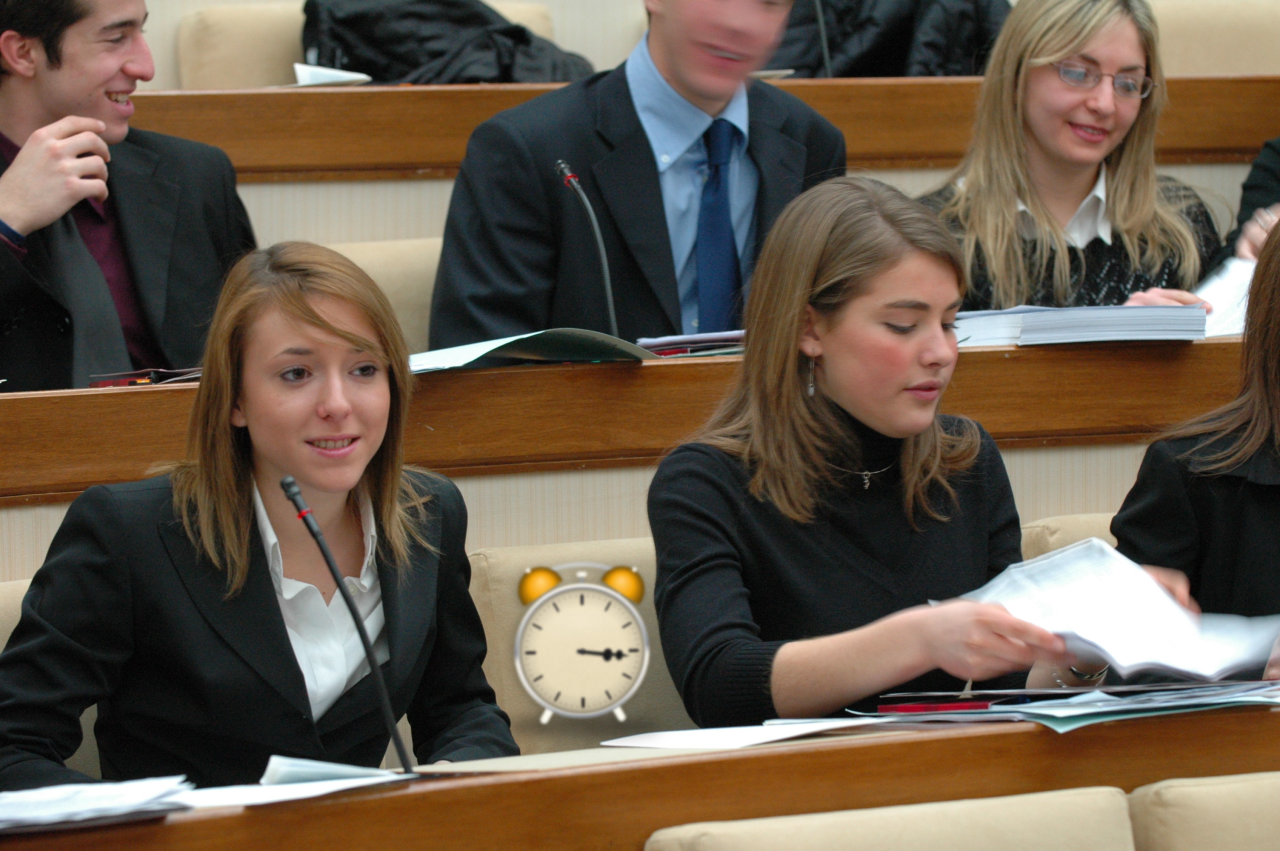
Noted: 3h16
